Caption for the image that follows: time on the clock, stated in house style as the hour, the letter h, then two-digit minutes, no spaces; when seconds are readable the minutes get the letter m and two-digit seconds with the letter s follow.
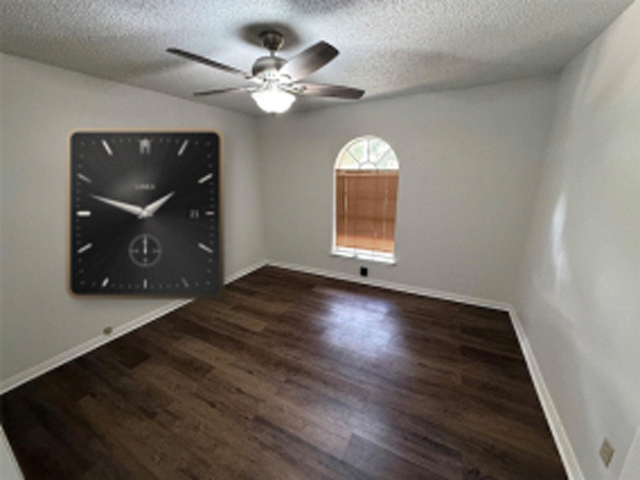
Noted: 1h48
